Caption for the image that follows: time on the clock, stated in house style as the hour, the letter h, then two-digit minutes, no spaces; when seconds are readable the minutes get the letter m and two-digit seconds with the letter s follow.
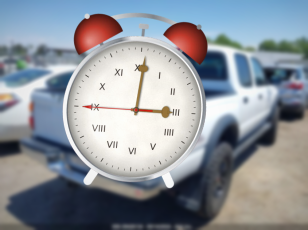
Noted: 3h00m45s
